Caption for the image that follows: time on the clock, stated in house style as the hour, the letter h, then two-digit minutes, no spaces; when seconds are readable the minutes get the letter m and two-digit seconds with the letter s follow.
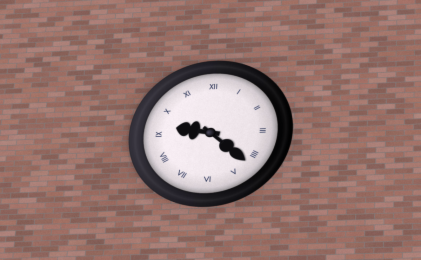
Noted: 9h22
